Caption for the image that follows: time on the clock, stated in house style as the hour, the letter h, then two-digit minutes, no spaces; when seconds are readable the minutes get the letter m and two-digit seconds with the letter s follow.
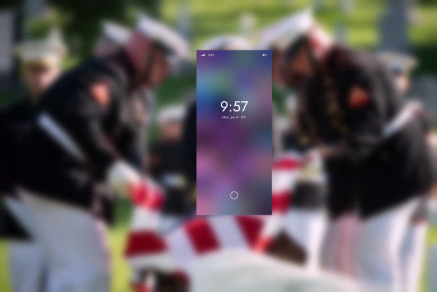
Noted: 9h57
